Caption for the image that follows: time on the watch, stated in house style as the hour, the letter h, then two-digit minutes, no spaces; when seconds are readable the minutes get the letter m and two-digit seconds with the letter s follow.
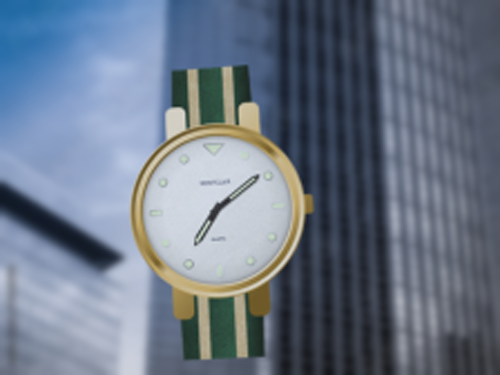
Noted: 7h09
